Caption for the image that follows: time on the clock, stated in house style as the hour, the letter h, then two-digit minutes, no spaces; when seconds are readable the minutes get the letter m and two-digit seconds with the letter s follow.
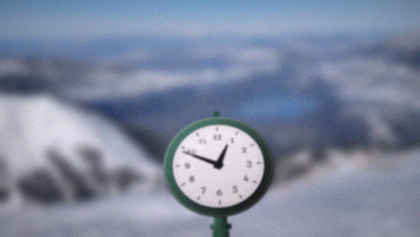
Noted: 12h49
